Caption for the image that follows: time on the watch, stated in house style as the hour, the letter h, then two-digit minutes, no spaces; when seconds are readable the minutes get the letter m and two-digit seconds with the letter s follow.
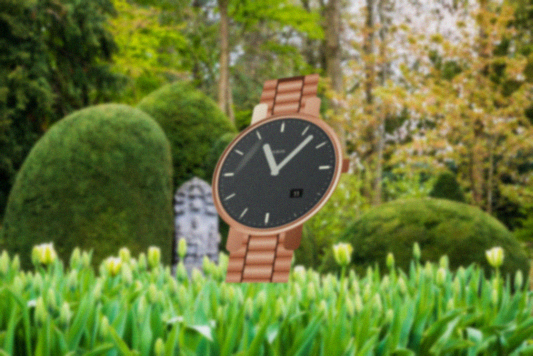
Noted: 11h07
